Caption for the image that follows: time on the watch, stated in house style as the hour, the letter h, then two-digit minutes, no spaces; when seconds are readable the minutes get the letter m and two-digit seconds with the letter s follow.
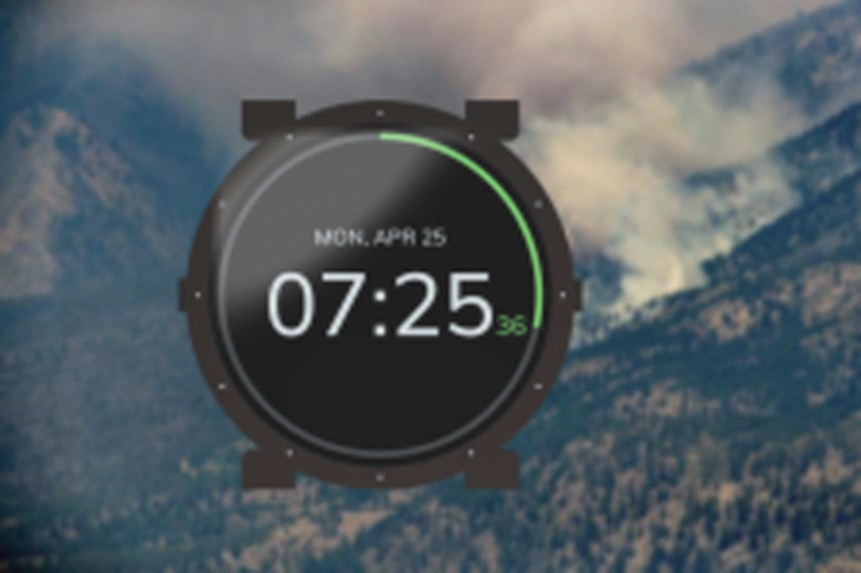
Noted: 7h25
